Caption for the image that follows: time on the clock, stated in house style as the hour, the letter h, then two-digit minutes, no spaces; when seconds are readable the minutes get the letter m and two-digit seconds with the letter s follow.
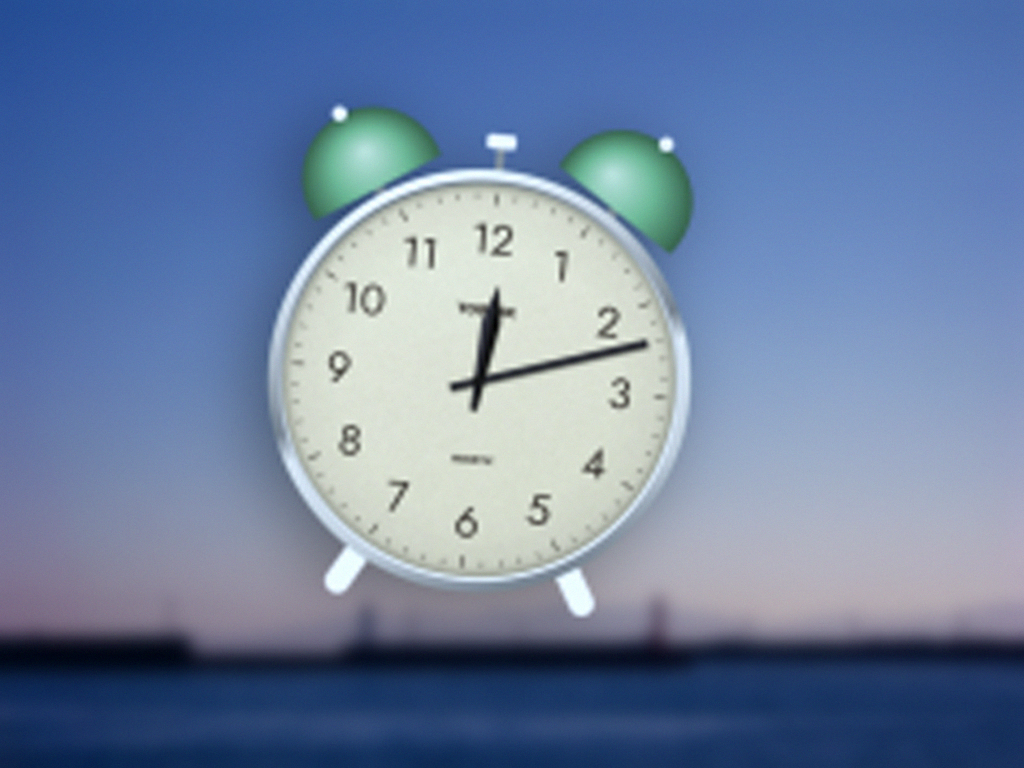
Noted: 12h12
